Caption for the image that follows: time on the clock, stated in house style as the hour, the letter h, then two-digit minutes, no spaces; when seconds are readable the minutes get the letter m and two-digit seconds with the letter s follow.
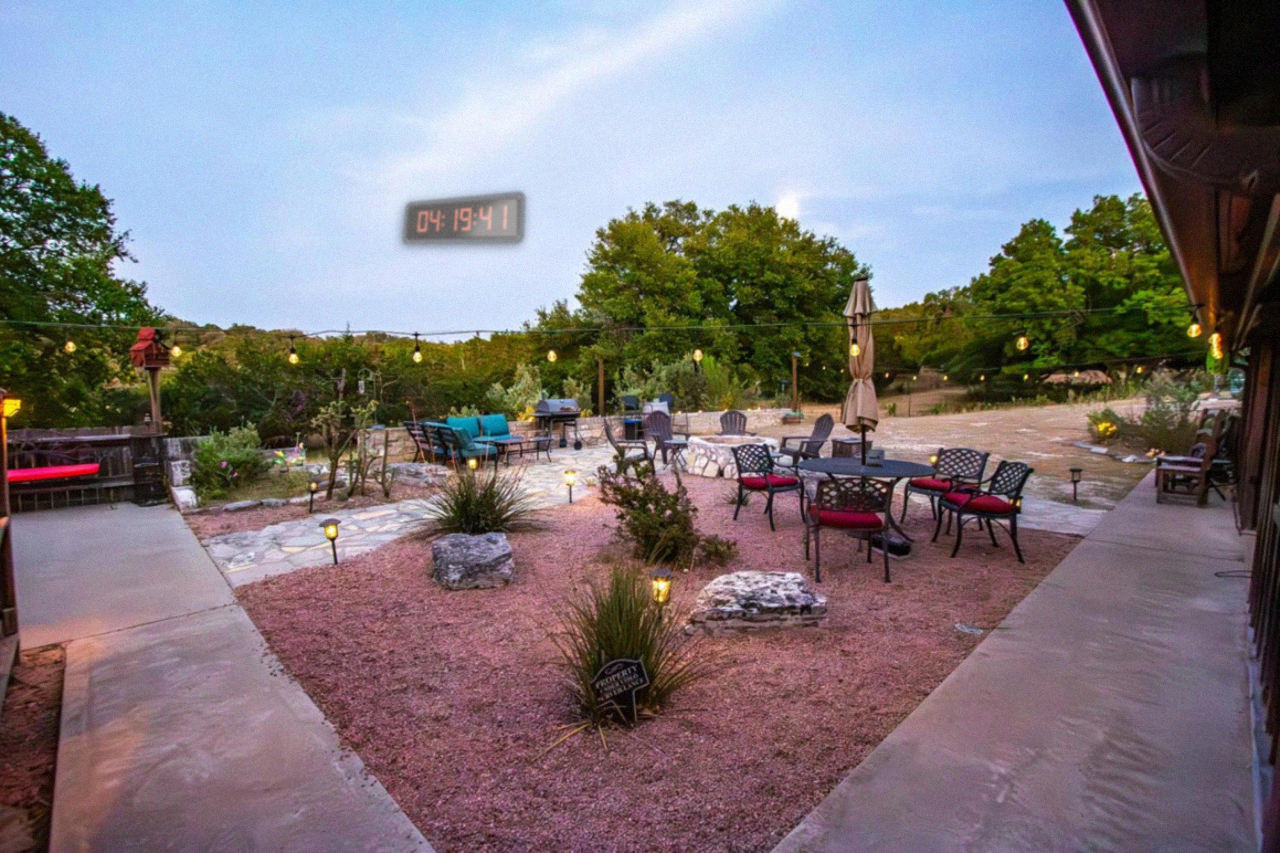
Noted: 4h19m41s
